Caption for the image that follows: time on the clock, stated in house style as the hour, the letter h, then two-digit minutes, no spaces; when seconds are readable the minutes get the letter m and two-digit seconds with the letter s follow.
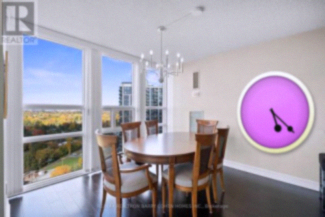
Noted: 5h22
